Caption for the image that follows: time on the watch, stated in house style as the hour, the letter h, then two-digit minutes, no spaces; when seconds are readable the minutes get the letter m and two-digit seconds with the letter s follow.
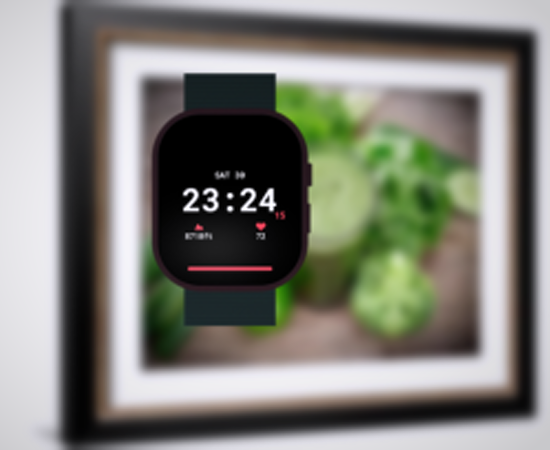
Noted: 23h24
